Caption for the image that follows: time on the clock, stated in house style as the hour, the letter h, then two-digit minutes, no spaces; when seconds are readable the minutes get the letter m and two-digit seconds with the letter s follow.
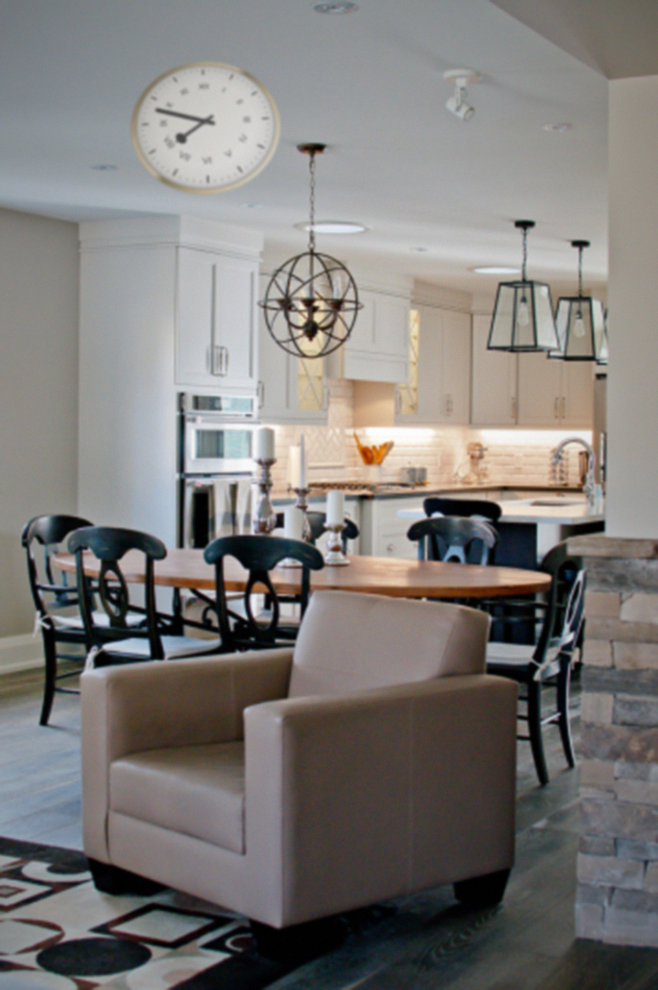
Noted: 7h48
